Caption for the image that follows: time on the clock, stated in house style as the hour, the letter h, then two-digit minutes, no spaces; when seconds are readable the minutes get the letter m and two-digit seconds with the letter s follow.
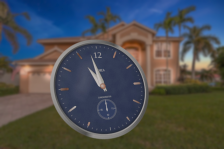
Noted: 10h58
